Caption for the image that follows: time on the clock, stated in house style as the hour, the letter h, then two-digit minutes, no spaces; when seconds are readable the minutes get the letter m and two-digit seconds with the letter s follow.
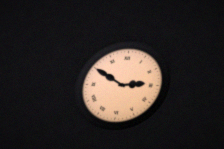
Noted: 2h50
